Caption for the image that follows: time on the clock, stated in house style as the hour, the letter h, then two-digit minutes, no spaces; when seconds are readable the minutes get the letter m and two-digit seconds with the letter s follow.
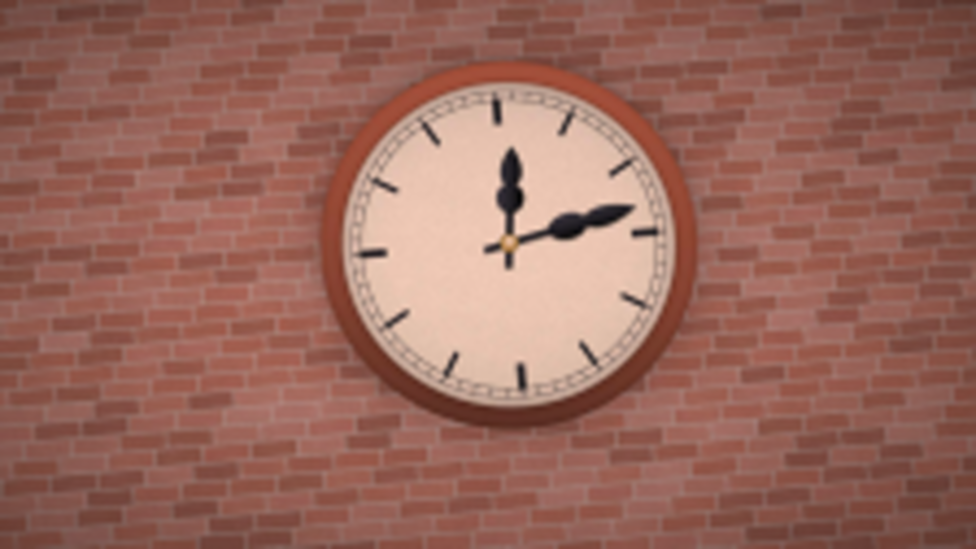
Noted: 12h13
